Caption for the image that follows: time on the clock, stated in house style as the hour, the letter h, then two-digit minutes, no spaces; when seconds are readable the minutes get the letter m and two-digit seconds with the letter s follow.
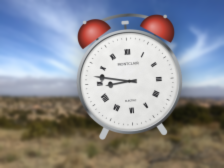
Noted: 8h47
